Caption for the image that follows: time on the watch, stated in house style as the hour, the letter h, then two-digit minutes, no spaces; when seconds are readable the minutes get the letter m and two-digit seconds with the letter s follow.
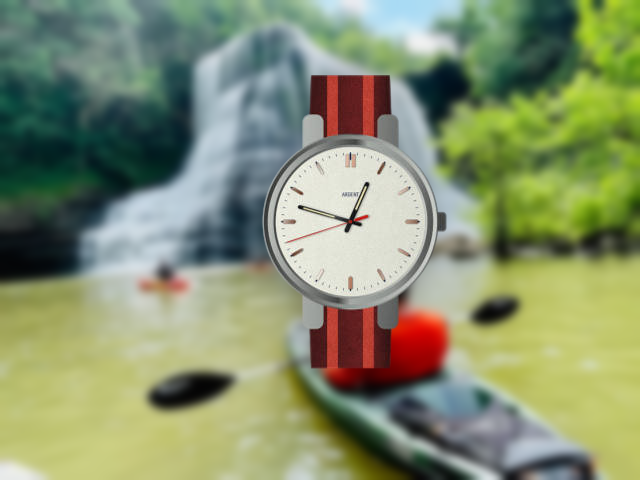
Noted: 12h47m42s
